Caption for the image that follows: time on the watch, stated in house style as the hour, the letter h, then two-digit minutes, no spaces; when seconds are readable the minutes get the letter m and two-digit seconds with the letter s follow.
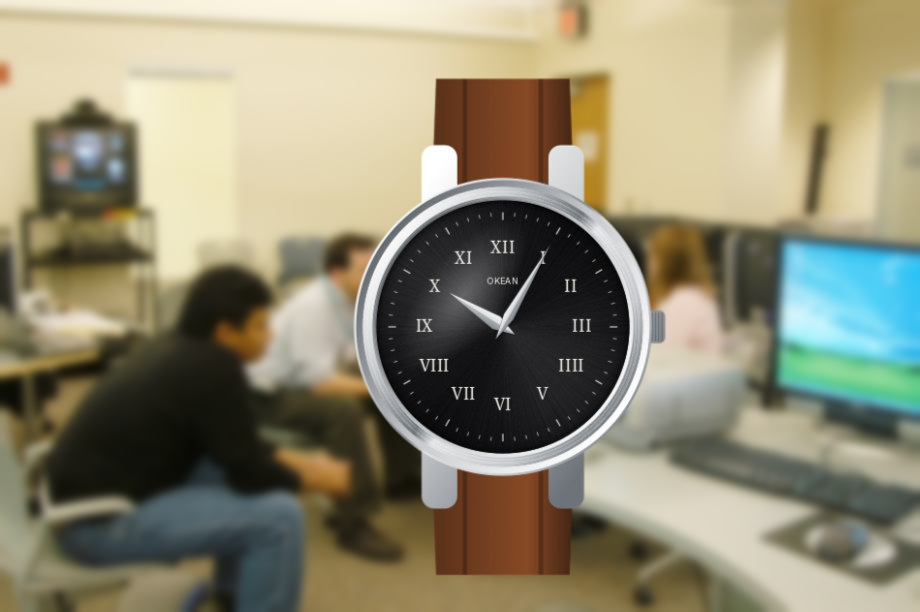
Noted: 10h05
